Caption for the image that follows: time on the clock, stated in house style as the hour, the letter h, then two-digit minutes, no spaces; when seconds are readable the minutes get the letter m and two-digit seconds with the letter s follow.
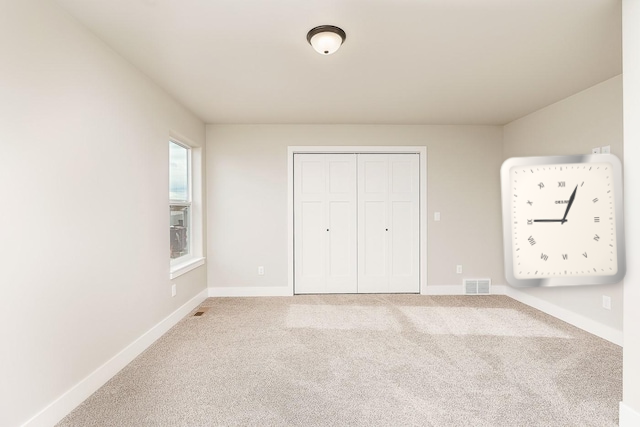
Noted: 9h04
